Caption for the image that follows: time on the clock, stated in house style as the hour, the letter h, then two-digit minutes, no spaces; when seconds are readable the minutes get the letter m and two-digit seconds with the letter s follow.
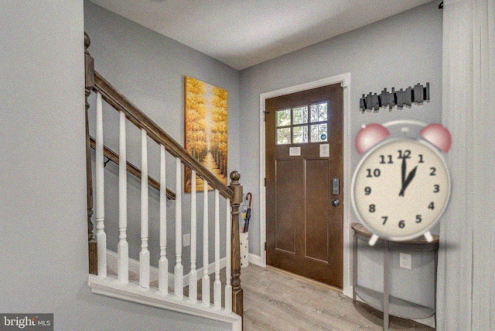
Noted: 1h00
